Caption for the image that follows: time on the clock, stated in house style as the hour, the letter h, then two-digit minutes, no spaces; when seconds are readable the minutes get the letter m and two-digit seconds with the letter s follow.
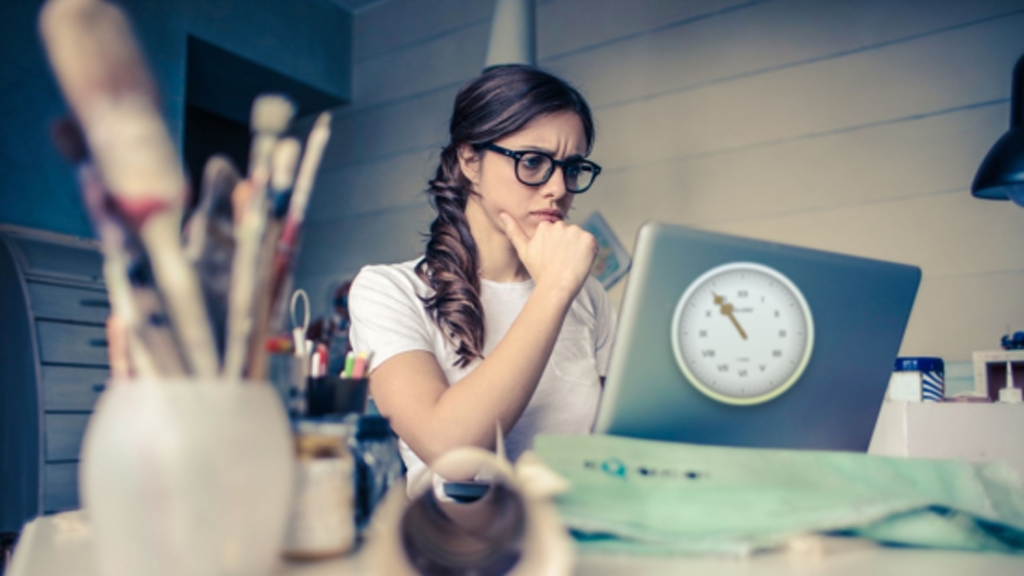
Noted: 10h54
